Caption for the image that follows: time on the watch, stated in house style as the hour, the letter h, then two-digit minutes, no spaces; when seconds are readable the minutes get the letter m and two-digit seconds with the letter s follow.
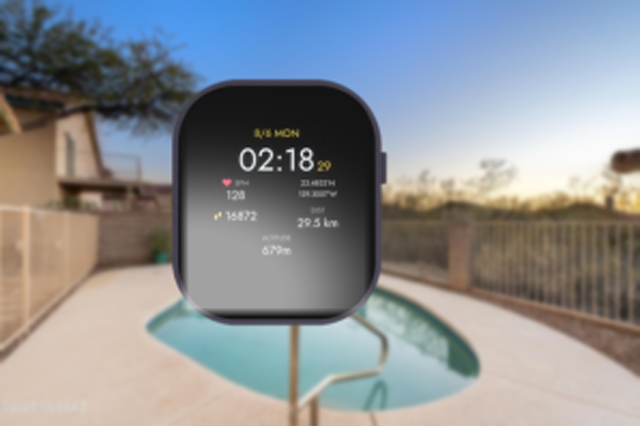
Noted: 2h18
